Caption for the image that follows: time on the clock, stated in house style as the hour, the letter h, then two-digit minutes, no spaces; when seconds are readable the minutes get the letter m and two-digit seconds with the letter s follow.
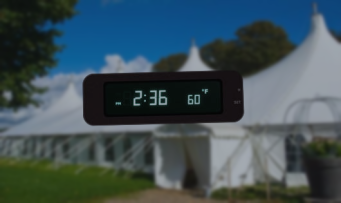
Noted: 2h36
